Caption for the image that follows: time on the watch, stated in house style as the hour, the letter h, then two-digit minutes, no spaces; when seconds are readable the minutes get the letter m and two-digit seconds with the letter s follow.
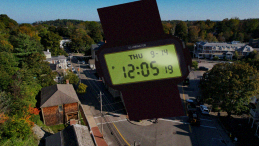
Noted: 12h05m19s
